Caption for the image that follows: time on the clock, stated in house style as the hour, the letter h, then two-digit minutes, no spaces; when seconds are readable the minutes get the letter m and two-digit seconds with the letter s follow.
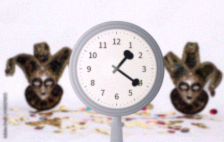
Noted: 1h21
